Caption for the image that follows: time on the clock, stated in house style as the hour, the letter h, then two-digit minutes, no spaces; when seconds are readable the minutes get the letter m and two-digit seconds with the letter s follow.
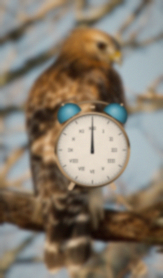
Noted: 12h00
